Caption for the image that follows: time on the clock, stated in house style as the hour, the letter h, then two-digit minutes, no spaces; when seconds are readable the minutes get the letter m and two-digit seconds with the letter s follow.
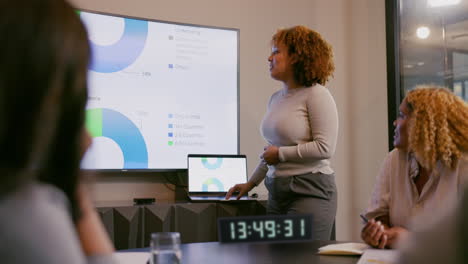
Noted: 13h49m31s
